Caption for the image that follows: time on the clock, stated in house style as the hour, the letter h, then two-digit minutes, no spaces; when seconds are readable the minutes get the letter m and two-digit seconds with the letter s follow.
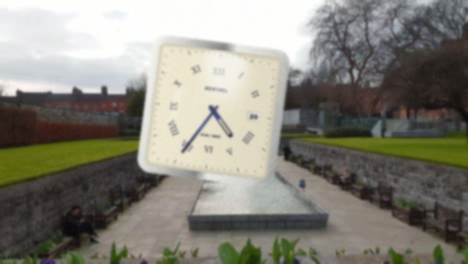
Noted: 4h35
